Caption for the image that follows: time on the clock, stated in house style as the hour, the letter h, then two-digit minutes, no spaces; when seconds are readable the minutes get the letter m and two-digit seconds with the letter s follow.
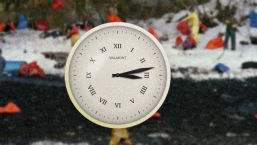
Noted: 3h13
